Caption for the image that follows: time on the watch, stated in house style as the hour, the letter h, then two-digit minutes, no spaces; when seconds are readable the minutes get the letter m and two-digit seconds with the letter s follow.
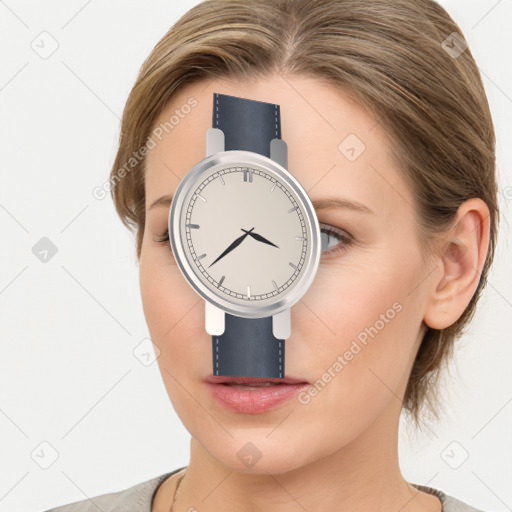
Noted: 3h38
